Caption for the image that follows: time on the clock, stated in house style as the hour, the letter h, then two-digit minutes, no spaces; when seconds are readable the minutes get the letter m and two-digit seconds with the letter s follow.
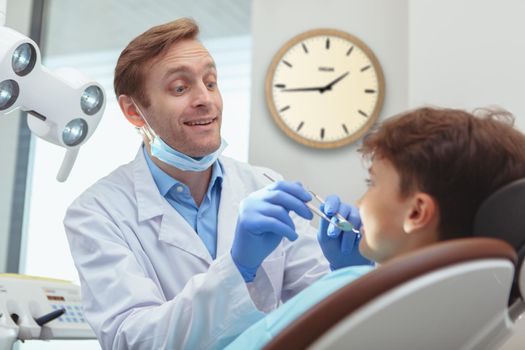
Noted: 1h44
